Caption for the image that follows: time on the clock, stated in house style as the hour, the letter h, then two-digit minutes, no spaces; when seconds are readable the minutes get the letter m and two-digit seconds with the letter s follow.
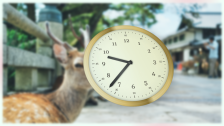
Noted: 9h37
